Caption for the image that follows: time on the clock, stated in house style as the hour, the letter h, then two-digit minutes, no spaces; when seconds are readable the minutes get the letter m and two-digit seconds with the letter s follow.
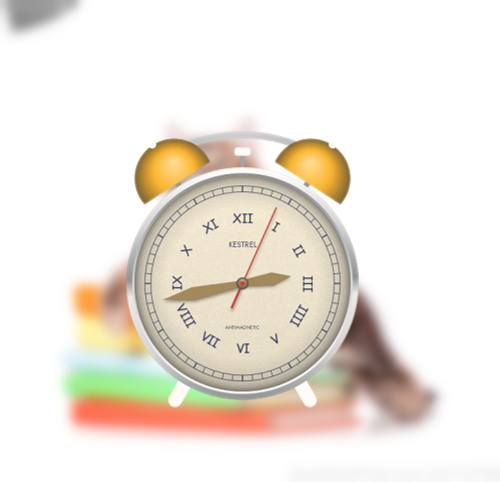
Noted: 2h43m04s
